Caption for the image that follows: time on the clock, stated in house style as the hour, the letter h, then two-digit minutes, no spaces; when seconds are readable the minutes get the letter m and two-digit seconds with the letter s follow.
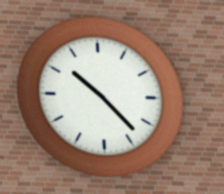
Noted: 10h23
